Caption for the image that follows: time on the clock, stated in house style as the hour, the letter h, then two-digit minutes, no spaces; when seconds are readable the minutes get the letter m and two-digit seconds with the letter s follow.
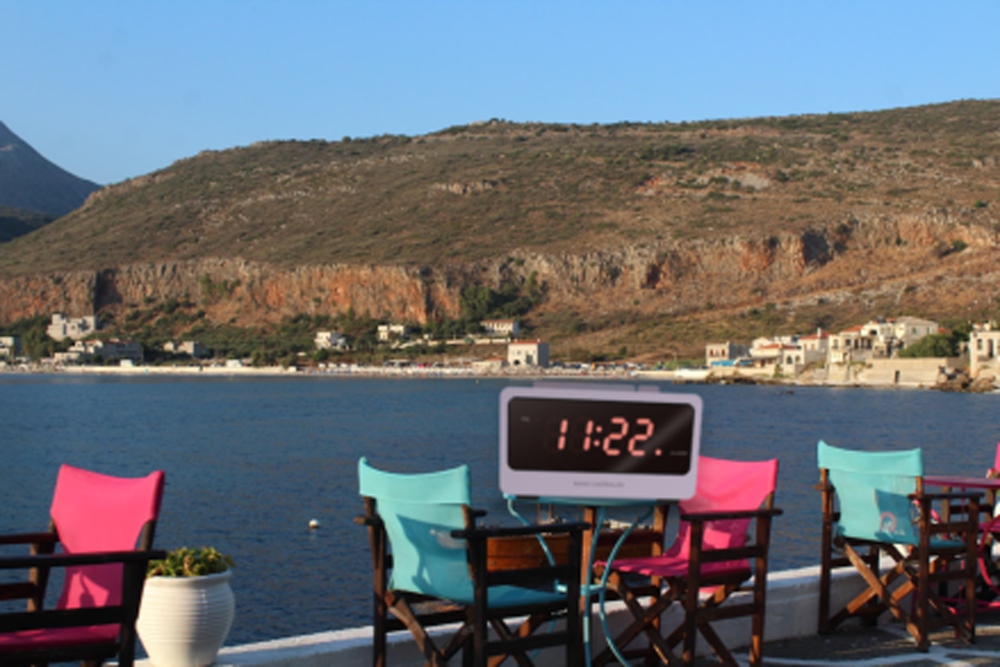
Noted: 11h22
